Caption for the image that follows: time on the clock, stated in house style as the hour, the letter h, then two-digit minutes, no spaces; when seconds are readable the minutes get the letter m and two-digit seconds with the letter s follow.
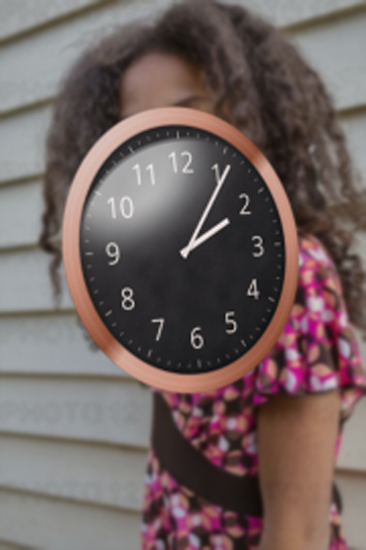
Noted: 2h06
